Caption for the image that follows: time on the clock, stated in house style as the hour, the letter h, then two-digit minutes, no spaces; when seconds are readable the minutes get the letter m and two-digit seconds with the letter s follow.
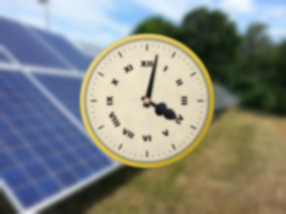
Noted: 4h02
